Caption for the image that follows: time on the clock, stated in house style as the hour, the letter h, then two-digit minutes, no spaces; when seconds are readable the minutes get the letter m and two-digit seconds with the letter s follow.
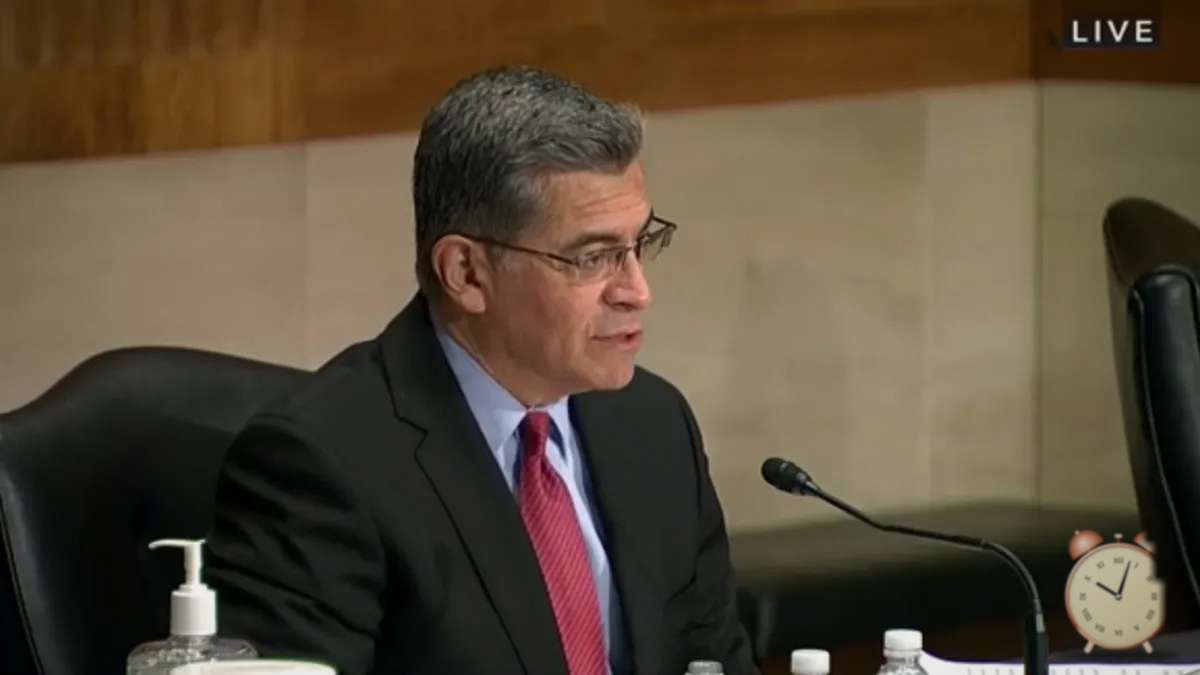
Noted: 10h03
